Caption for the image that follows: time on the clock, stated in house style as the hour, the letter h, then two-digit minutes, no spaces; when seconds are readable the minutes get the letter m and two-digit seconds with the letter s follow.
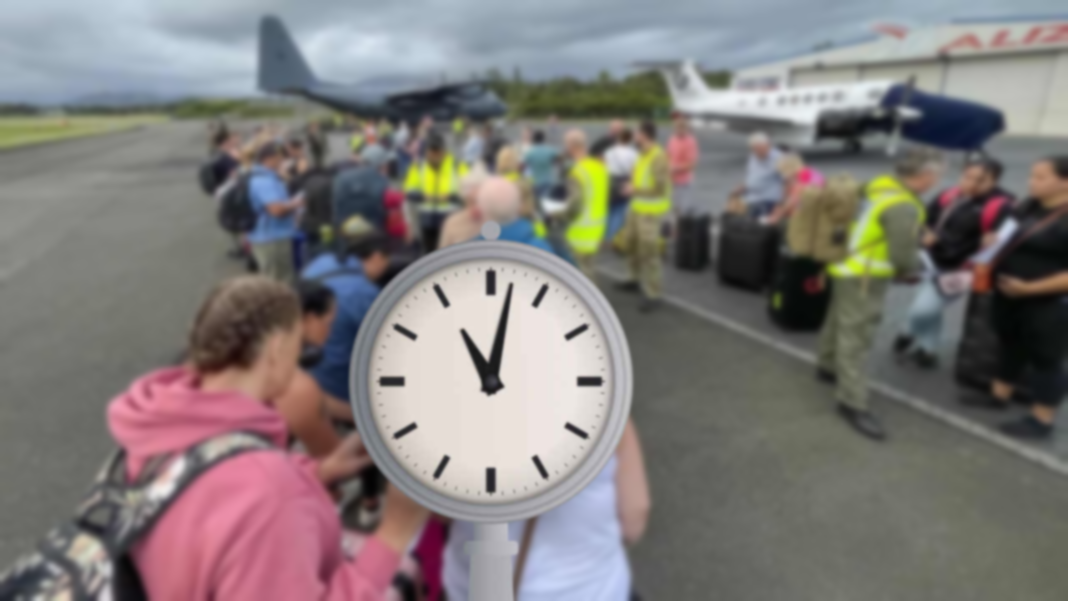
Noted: 11h02
